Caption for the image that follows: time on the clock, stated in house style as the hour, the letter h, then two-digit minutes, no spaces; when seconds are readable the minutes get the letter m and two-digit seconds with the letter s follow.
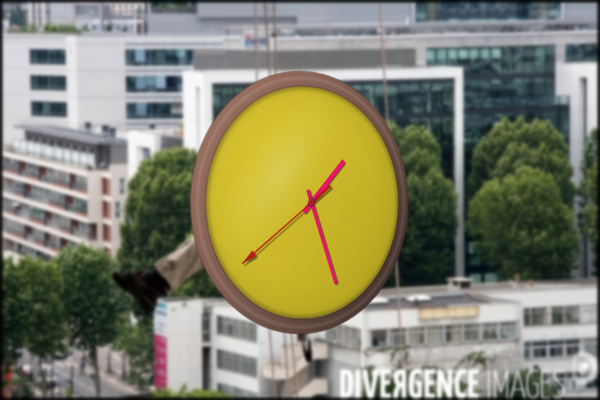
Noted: 1h26m39s
